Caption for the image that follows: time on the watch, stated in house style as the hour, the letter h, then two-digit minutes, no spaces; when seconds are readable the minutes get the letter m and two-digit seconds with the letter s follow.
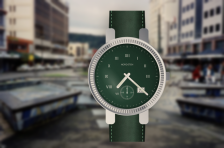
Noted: 7h22
